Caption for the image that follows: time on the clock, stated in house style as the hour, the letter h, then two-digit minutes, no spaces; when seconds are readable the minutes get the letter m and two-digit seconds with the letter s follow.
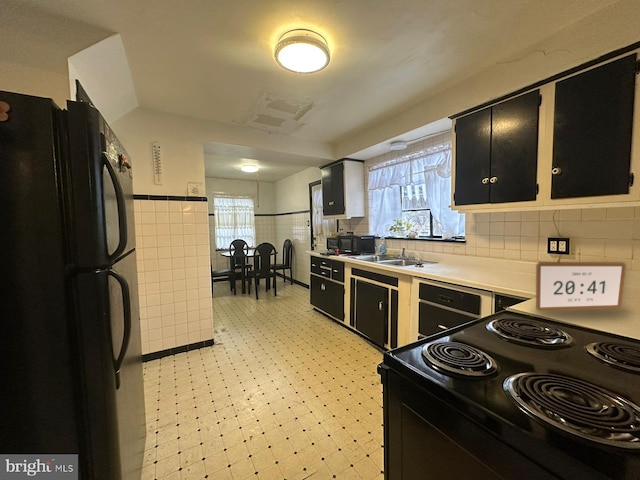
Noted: 20h41
